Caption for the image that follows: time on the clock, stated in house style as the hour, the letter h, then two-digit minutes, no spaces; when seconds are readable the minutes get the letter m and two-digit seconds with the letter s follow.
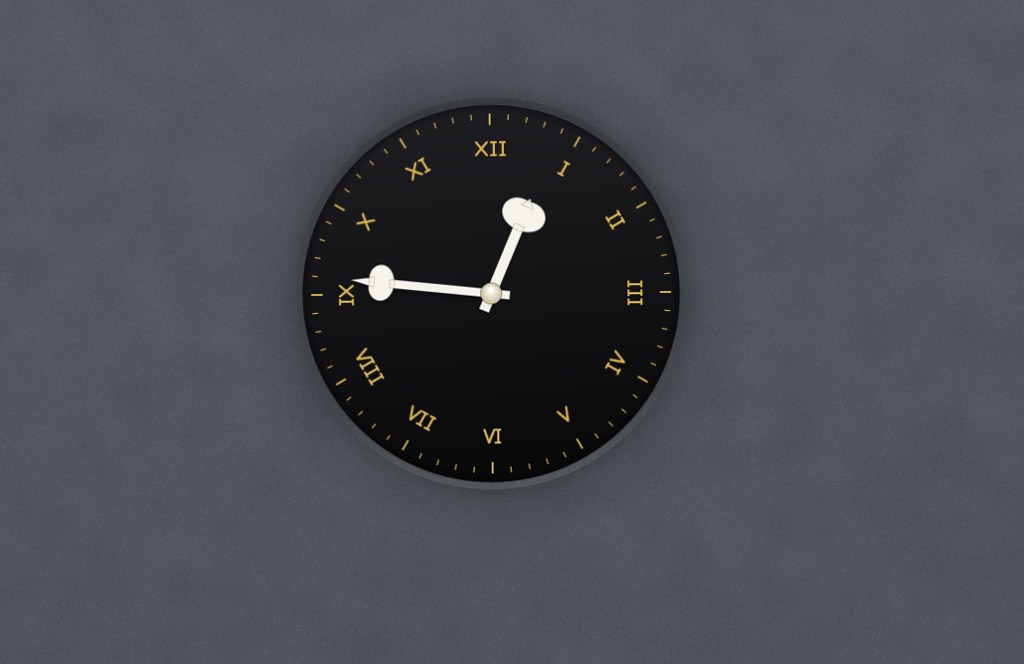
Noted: 12h46
